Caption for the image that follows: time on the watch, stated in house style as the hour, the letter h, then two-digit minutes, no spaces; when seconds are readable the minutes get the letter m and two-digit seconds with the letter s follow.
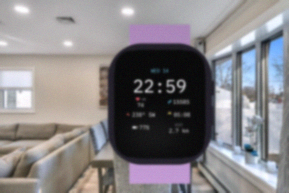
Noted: 22h59
